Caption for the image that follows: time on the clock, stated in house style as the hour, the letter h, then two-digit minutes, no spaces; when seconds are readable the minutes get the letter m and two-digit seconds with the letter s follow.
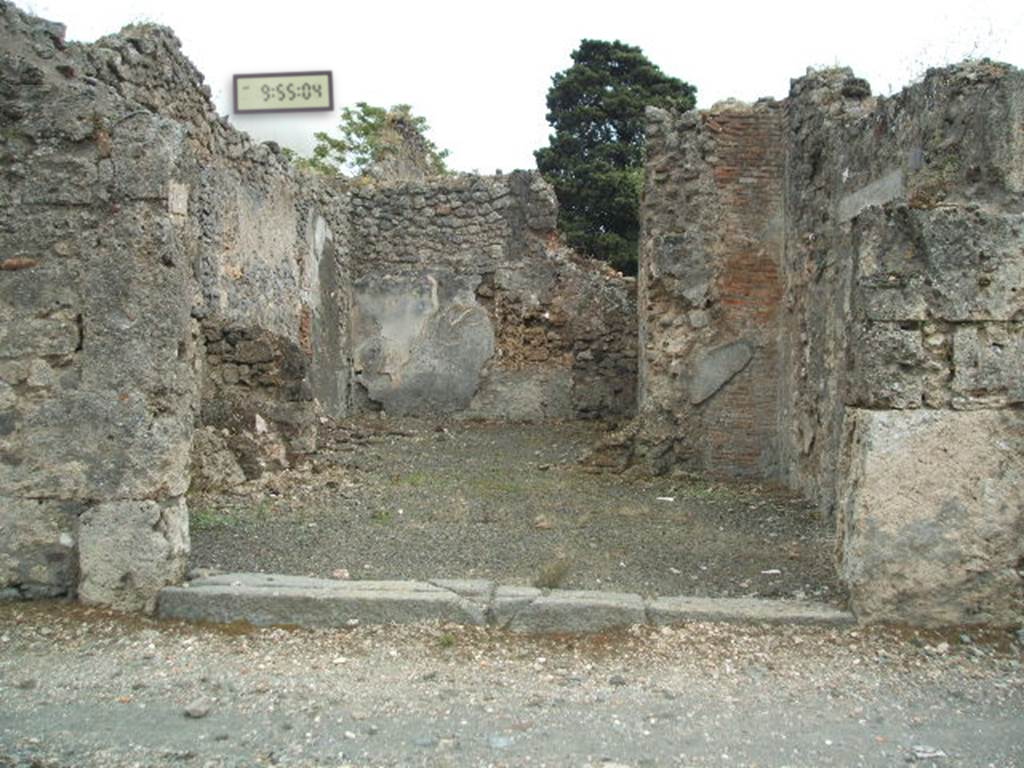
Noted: 9h55m04s
